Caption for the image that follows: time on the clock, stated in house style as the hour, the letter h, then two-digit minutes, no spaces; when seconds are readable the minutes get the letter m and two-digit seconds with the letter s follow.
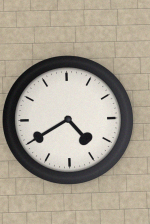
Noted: 4h40
